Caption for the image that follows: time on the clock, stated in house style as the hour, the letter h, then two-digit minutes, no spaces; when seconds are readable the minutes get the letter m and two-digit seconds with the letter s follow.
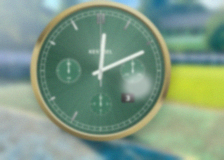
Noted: 12h11
